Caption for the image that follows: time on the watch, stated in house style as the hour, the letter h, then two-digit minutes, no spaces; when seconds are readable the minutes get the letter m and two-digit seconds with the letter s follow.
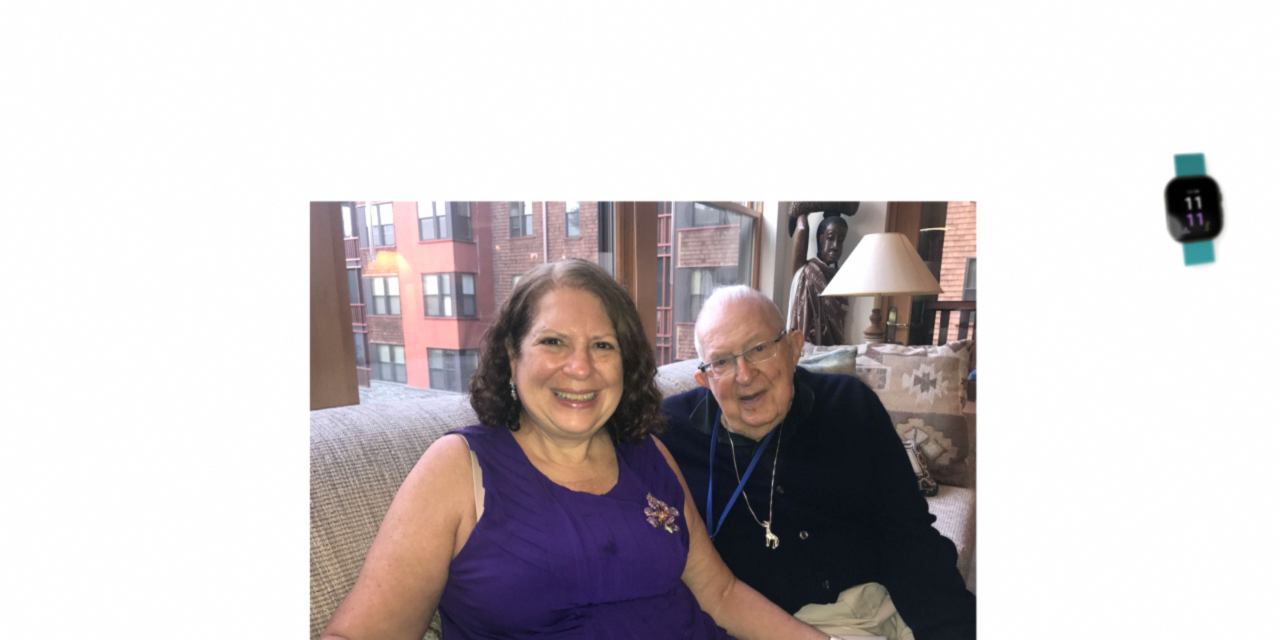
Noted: 11h11
